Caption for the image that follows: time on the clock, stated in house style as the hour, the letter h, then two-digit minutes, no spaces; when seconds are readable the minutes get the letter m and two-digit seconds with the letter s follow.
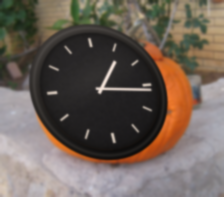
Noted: 1h16
